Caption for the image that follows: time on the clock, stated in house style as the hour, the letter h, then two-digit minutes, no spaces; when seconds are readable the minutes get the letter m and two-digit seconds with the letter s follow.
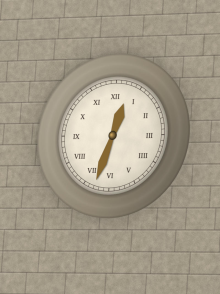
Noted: 12h33
